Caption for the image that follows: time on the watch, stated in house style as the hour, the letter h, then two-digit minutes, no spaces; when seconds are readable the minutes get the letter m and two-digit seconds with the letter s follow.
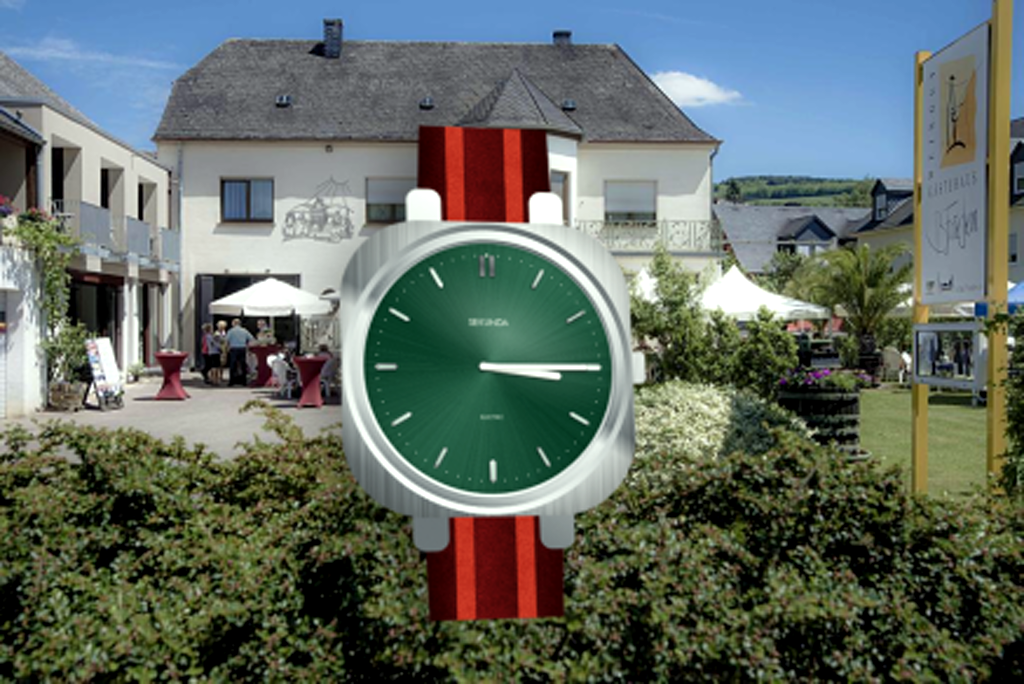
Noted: 3h15
